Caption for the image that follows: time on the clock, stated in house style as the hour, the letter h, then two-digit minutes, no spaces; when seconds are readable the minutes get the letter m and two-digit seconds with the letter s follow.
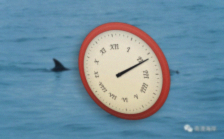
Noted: 2h11
